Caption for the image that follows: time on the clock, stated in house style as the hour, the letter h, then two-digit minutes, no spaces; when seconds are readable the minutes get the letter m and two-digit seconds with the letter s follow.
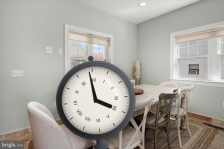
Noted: 3h59
